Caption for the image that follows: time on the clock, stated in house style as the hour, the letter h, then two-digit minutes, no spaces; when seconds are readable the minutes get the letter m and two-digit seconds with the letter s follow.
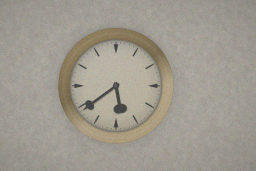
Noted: 5h39
